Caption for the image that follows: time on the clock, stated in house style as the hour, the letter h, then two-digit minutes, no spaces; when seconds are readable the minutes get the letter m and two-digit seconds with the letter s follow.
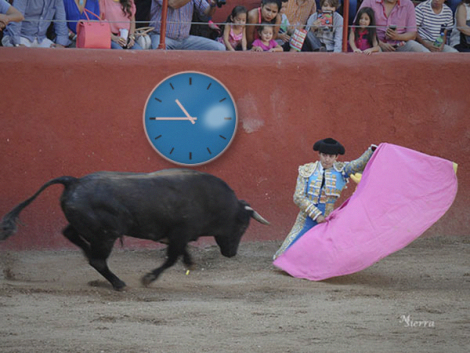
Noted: 10h45
